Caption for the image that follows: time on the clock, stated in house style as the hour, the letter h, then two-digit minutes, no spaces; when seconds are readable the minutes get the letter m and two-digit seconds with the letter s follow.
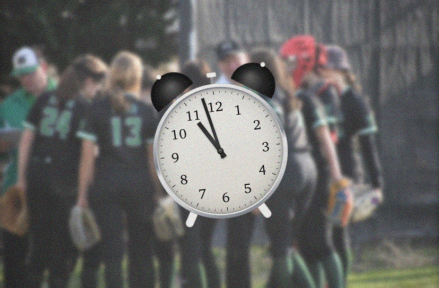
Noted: 10h58
